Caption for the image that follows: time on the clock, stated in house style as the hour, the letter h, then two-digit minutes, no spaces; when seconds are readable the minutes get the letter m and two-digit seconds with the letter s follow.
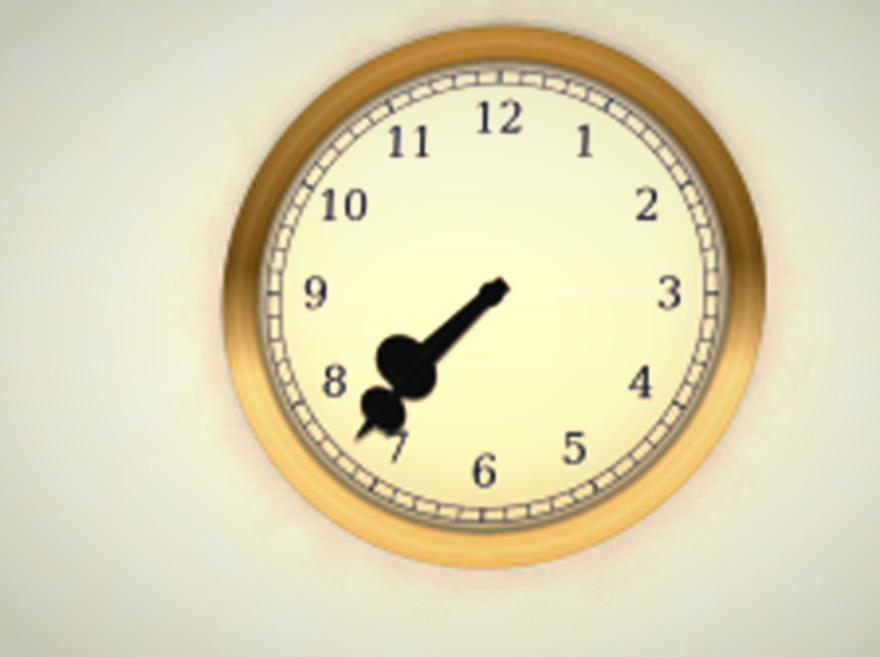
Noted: 7h37
